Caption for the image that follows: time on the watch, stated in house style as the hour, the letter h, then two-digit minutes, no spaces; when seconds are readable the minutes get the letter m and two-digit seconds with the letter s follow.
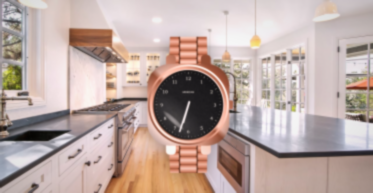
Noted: 6h33
